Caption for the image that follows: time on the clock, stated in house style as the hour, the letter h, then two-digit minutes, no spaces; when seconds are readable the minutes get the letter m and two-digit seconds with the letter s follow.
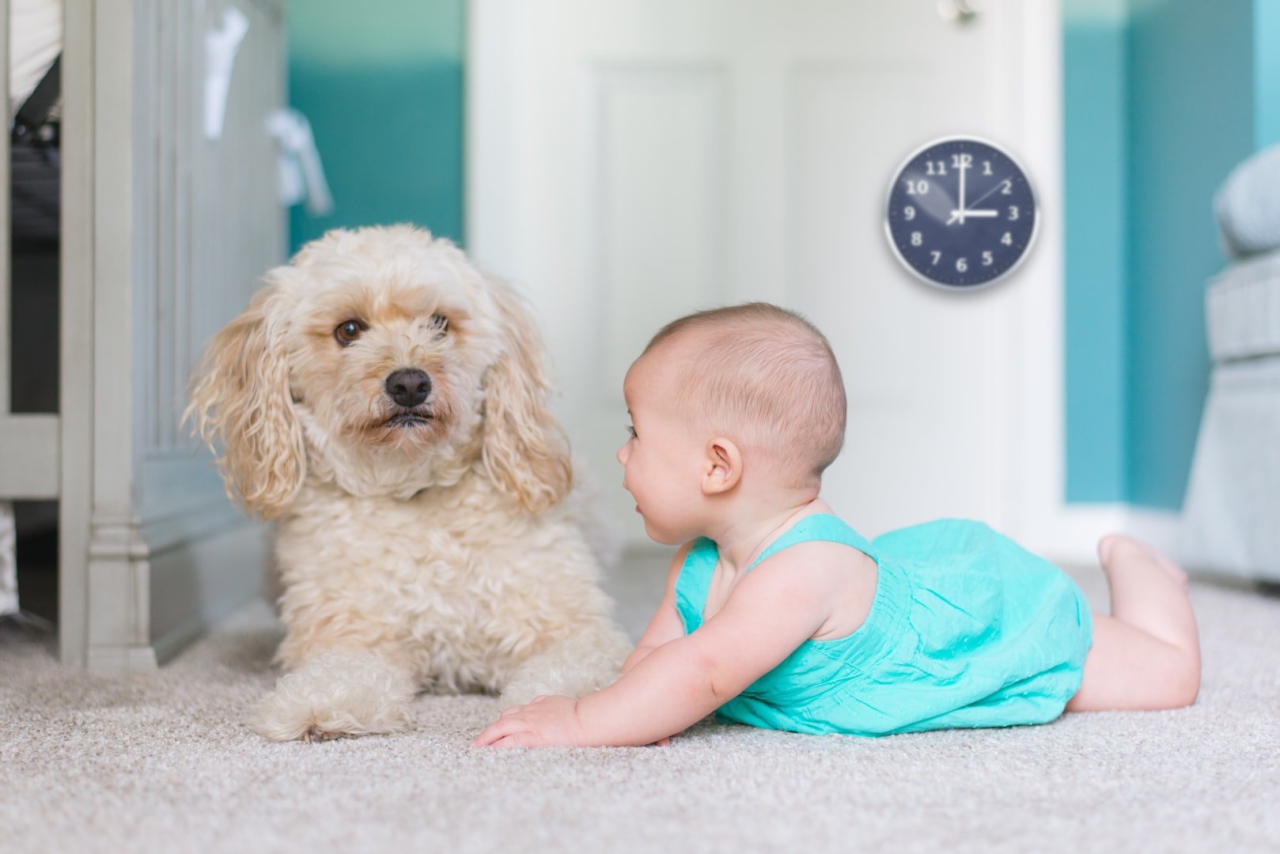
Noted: 3h00m09s
